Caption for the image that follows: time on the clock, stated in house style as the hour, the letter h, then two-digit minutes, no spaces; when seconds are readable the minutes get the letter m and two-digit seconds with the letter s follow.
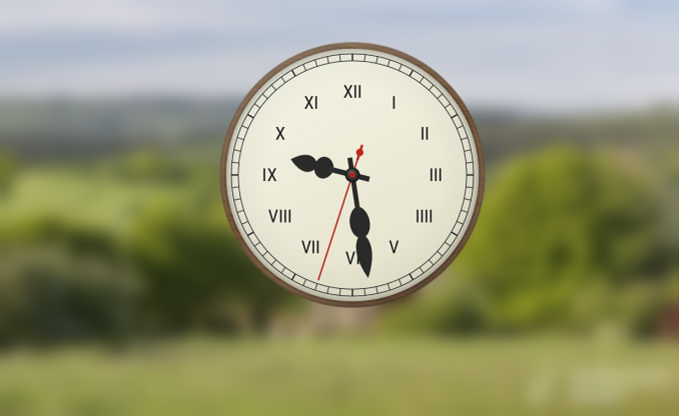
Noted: 9h28m33s
